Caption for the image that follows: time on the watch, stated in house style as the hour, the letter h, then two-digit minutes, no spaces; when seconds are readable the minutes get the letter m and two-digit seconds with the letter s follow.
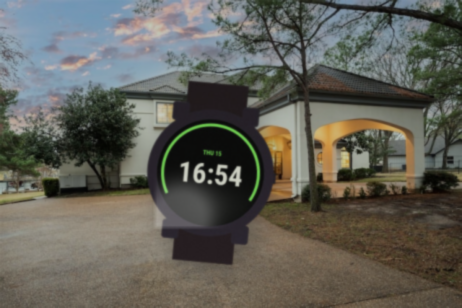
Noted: 16h54
